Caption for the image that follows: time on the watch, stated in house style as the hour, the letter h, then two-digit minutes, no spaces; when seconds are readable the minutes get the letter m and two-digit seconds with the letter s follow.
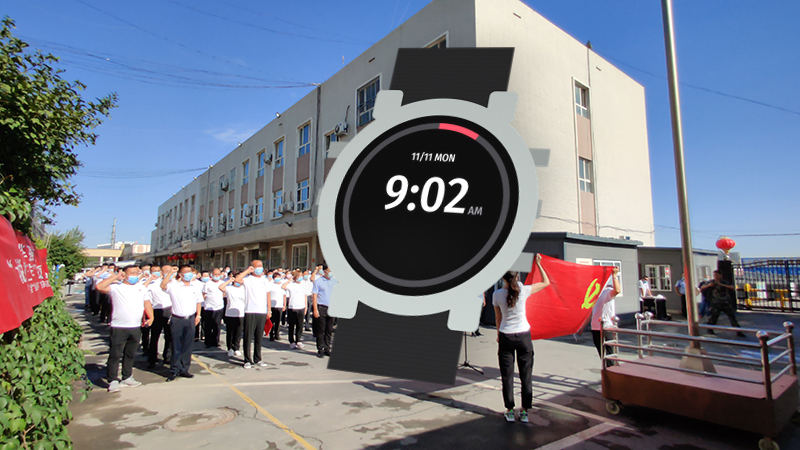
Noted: 9h02
